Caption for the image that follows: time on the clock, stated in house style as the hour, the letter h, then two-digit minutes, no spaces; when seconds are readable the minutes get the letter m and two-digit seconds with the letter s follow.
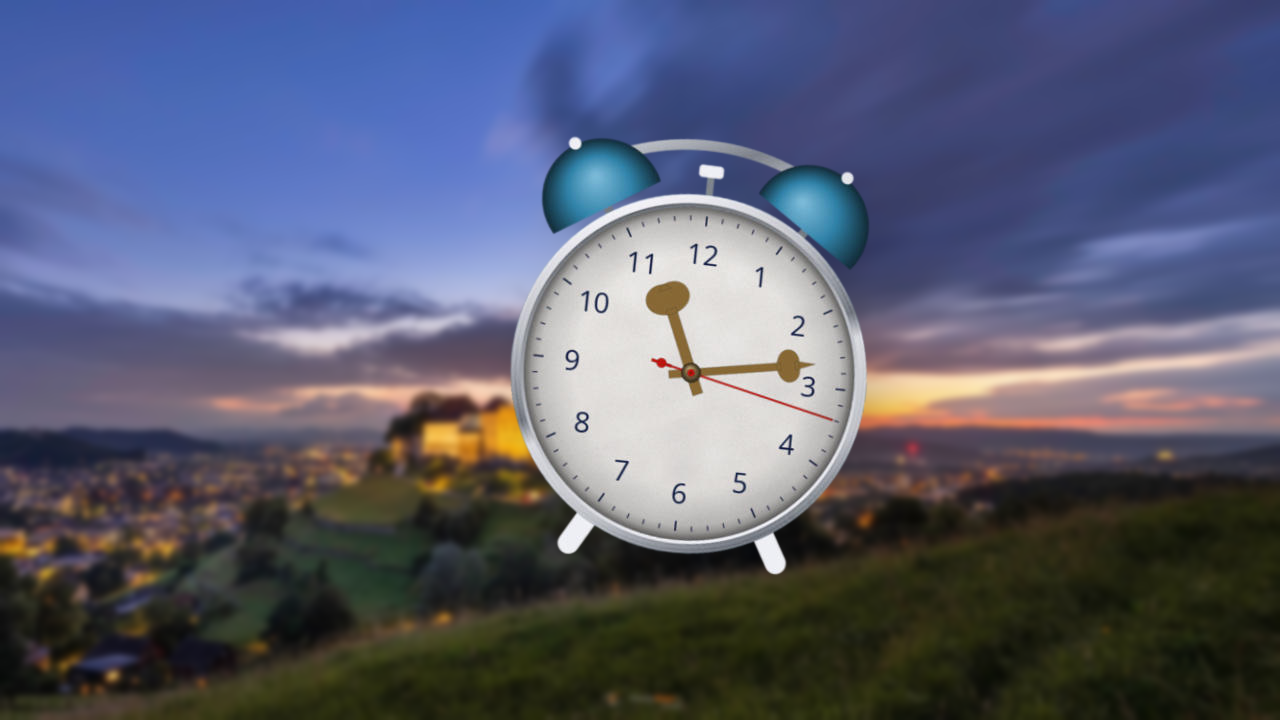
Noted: 11h13m17s
